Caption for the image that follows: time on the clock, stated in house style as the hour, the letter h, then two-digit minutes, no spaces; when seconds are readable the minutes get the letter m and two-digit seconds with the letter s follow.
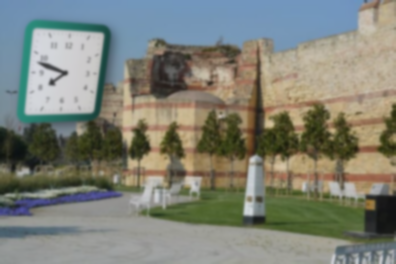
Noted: 7h48
